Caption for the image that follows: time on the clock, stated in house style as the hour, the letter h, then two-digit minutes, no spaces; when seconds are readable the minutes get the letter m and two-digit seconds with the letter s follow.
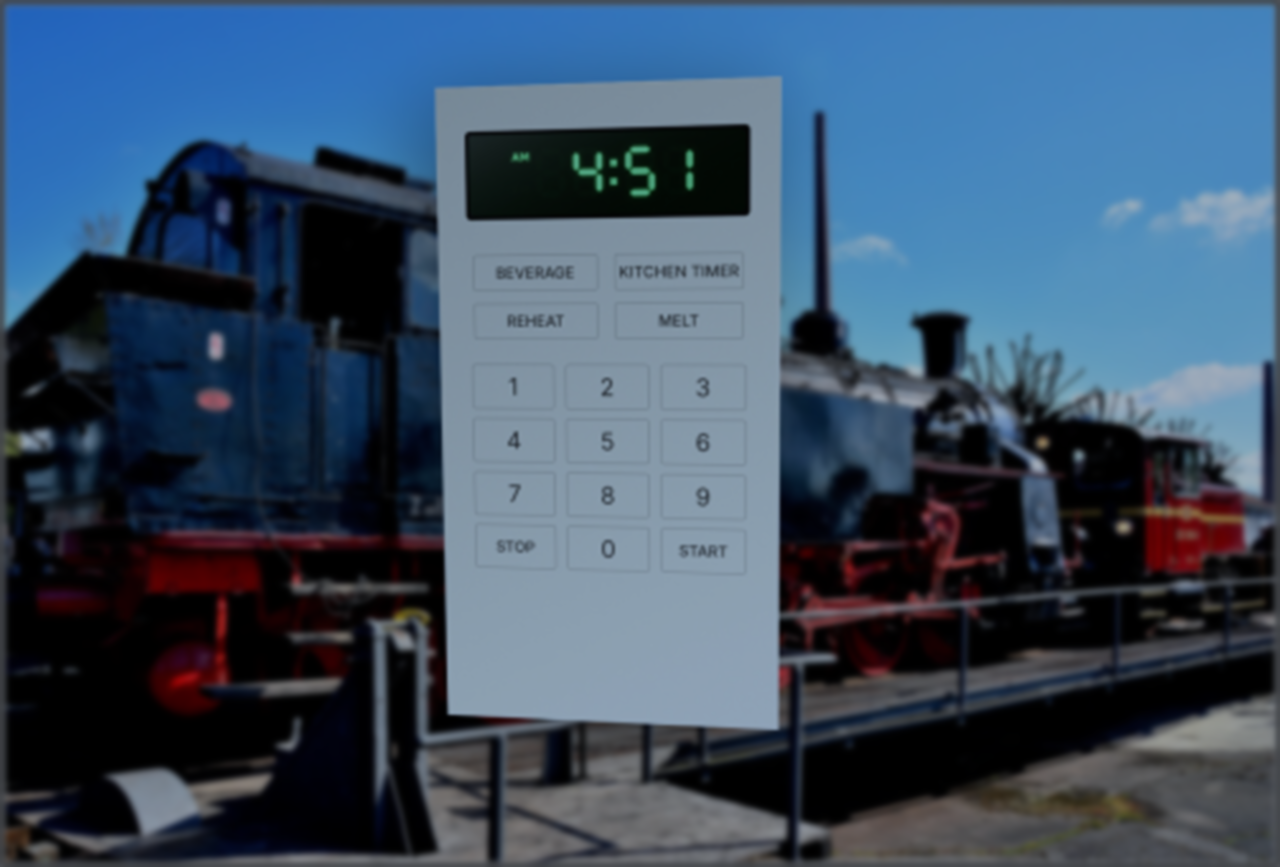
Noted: 4h51
